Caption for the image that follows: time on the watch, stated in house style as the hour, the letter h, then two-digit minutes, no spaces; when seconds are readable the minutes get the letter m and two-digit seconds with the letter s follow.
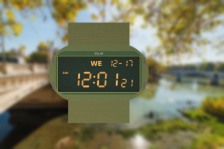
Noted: 12h01m21s
